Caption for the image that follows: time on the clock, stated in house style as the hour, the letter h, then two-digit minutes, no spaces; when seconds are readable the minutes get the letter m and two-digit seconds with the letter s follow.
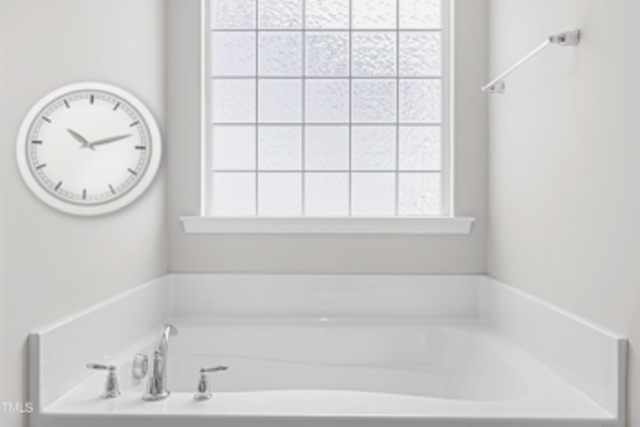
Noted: 10h12
